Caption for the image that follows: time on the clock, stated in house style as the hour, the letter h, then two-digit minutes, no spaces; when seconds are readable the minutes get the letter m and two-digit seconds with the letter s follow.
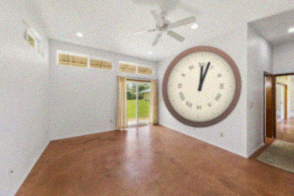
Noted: 12h03
